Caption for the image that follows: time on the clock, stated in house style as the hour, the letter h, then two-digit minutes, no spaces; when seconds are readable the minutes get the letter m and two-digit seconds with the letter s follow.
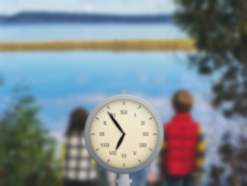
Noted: 6h54
